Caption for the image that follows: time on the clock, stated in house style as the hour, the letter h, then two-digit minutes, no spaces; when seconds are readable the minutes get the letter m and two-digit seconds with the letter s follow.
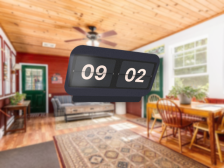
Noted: 9h02
